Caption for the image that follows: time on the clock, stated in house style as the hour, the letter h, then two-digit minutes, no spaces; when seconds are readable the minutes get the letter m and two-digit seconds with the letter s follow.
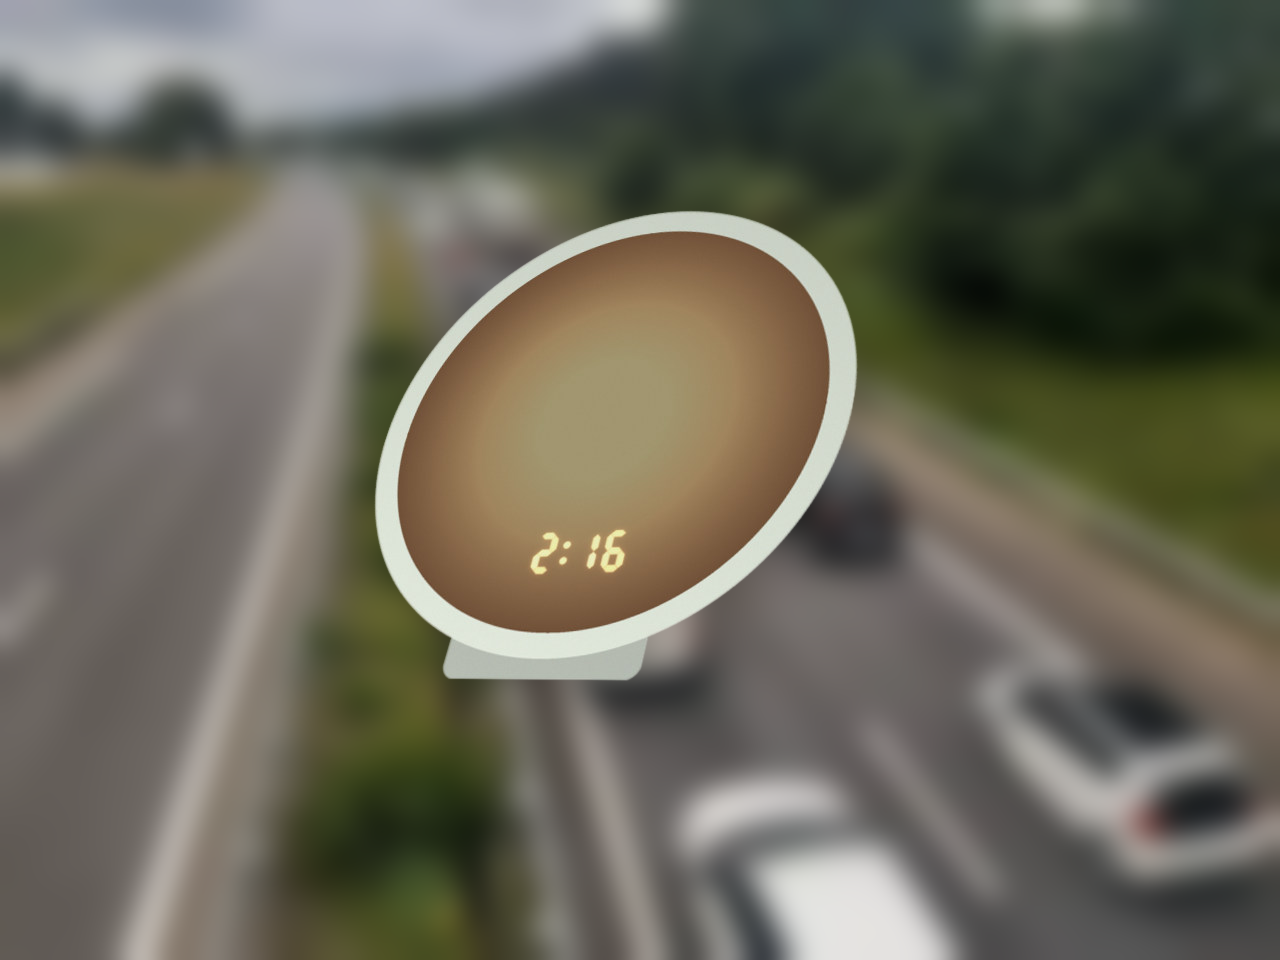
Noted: 2h16
